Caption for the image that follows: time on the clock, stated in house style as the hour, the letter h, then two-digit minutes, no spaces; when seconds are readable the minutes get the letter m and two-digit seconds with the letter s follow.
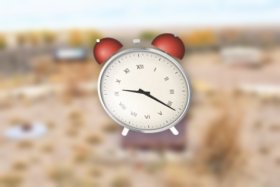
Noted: 9h21
